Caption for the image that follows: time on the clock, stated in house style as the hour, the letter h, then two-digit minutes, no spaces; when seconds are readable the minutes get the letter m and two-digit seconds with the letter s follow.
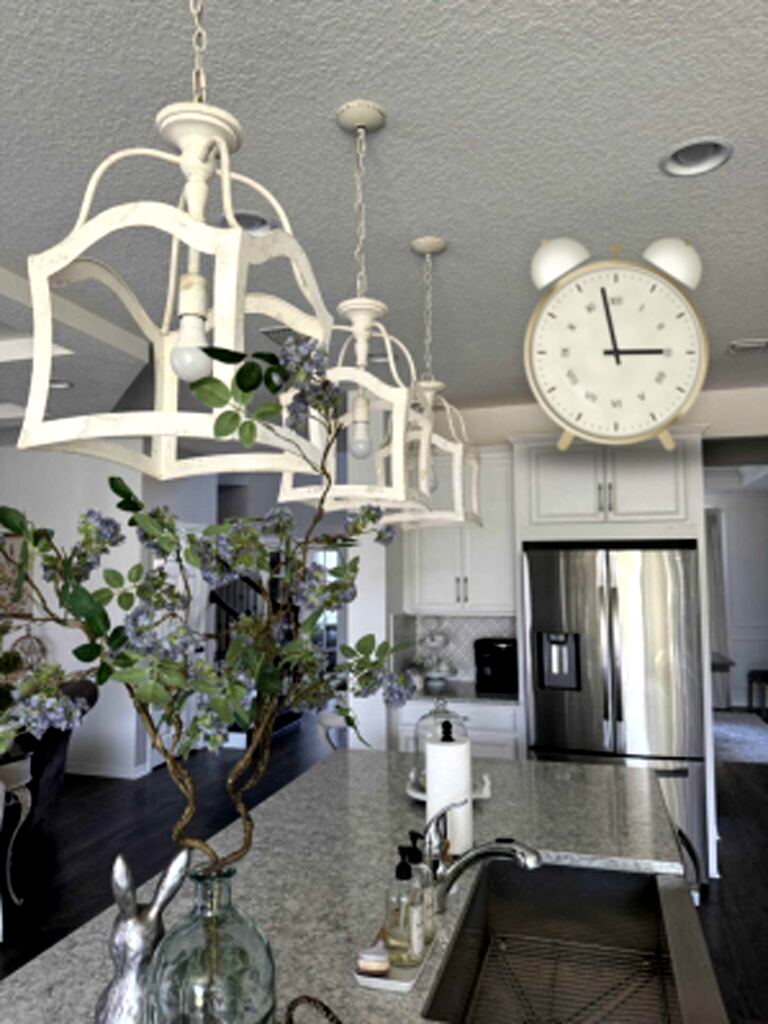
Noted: 2h58
